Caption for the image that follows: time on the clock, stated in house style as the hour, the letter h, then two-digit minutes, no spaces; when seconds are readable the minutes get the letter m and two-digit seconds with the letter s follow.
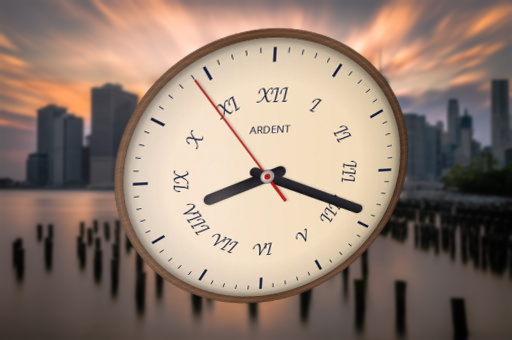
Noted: 8h18m54s
